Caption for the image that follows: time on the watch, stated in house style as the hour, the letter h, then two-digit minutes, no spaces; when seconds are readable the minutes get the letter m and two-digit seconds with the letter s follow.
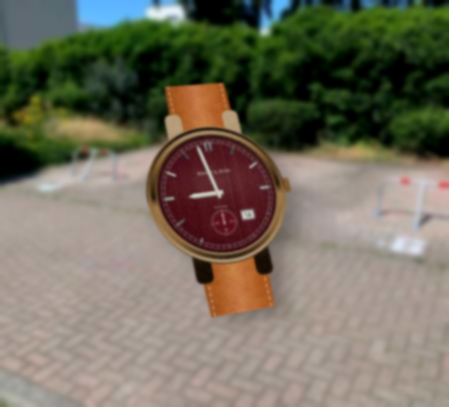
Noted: 8h58
